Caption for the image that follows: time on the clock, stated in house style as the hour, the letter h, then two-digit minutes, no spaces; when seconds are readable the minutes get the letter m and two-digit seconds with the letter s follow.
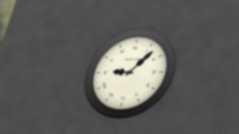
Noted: 9h07
